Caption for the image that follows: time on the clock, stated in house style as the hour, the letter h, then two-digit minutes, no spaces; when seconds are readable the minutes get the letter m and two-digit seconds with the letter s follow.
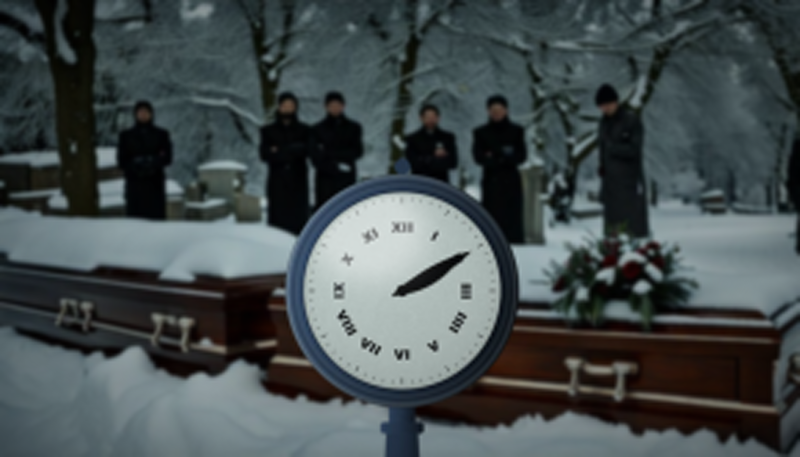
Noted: 2h10
